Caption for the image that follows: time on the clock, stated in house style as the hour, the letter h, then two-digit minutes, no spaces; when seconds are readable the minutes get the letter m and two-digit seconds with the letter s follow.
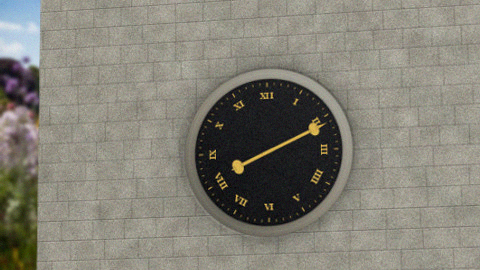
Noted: 8h11
